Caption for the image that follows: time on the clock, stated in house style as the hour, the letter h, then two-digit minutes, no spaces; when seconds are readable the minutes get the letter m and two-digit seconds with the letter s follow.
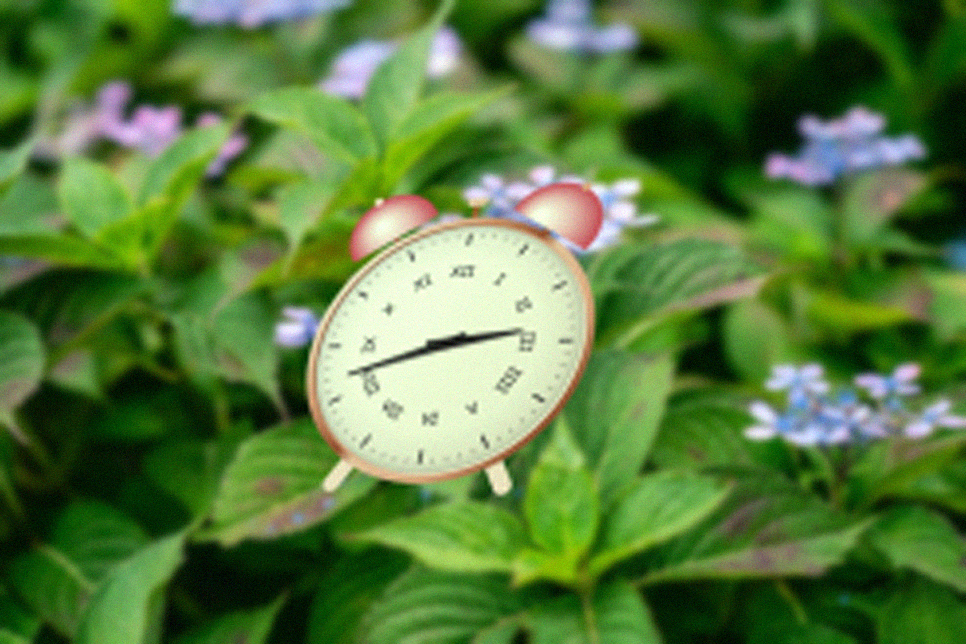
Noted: 2h42
